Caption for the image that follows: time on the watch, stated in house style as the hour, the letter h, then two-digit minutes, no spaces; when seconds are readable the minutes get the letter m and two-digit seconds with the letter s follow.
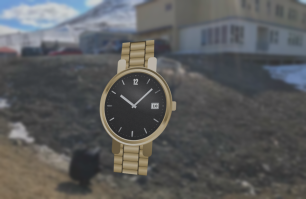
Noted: 10h08
